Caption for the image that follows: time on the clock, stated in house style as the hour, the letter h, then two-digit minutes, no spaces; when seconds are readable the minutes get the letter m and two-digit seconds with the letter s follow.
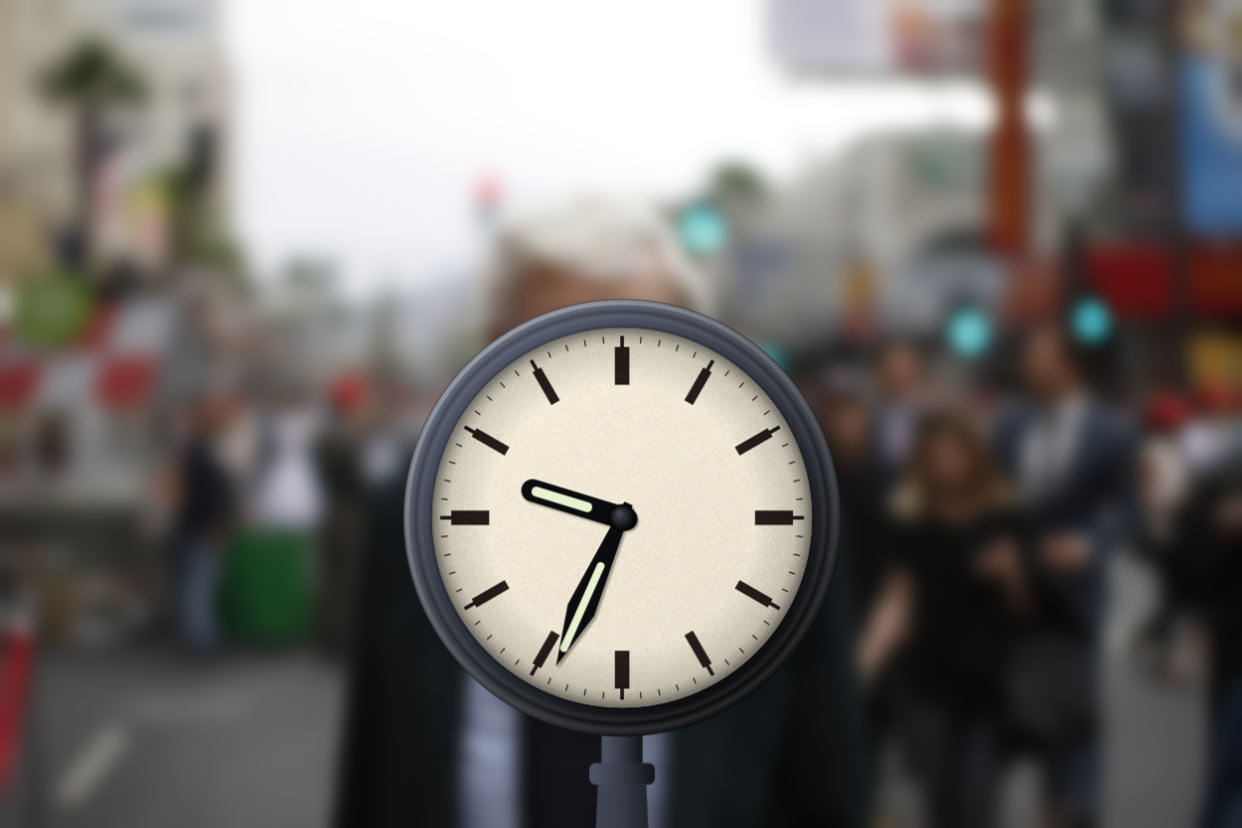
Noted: 9h34
